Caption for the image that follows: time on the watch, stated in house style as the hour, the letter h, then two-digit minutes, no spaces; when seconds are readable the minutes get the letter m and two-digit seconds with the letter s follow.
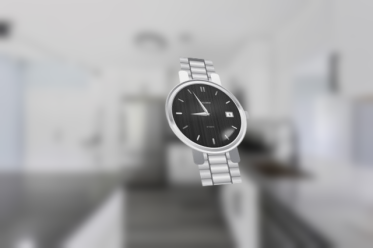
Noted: 8h56
